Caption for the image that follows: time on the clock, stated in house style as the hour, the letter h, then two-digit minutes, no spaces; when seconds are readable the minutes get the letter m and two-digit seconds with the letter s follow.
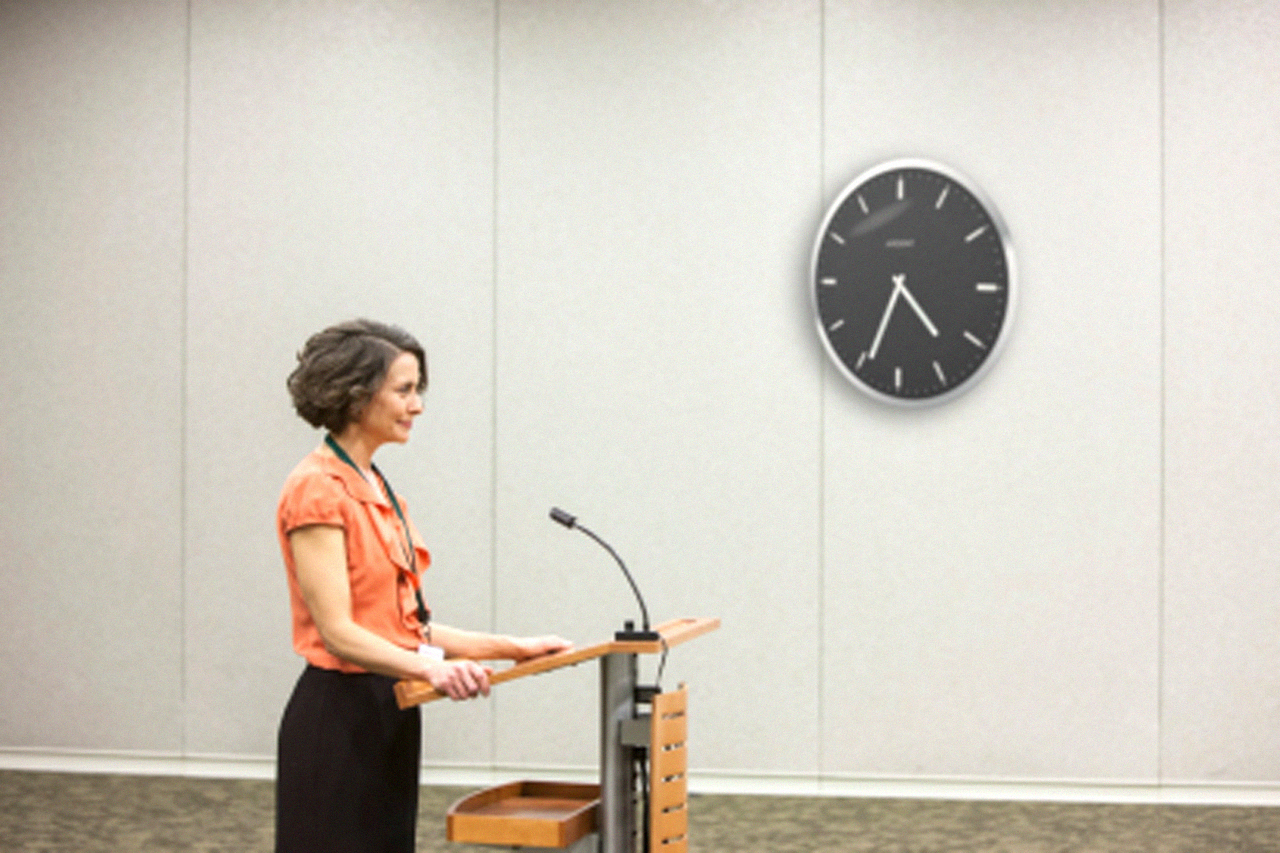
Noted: 4h34
